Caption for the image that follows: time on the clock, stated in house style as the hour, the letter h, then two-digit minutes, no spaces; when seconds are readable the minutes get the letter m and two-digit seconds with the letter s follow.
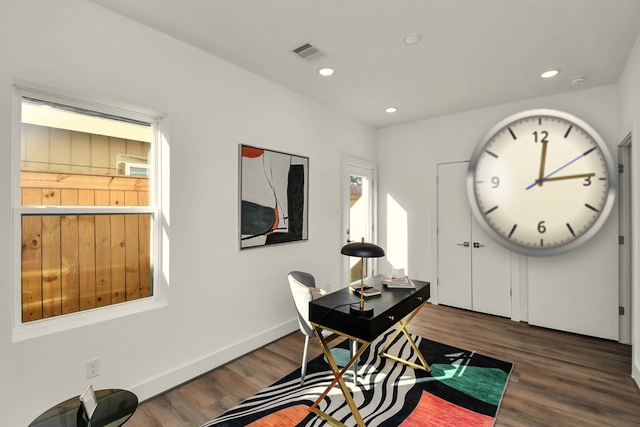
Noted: 12h14m10s
